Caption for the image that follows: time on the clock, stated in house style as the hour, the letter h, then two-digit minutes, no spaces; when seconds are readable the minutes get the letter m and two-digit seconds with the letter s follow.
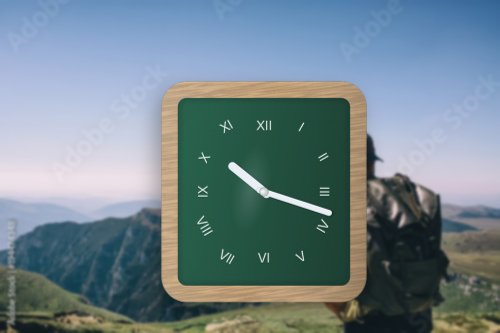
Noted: 10h18
